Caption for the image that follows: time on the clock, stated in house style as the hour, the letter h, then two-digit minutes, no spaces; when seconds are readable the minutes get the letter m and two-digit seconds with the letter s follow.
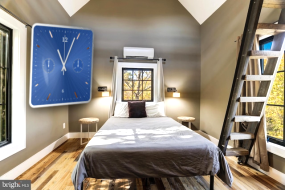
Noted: 11h04
